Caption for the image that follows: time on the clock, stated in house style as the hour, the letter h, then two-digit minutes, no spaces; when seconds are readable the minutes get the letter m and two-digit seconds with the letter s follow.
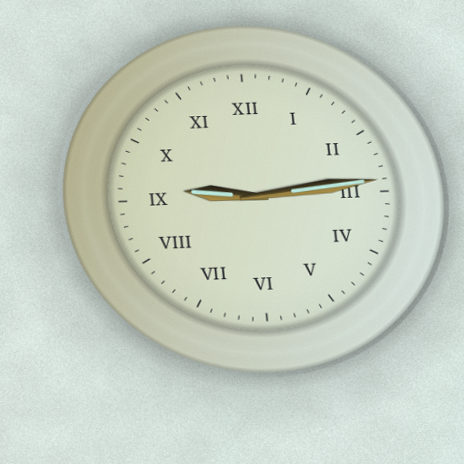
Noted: 9h14
